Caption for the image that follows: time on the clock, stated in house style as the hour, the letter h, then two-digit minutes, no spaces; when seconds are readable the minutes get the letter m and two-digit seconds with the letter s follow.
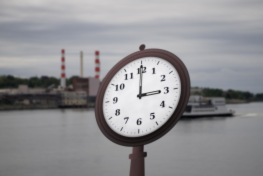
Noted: 3h00
